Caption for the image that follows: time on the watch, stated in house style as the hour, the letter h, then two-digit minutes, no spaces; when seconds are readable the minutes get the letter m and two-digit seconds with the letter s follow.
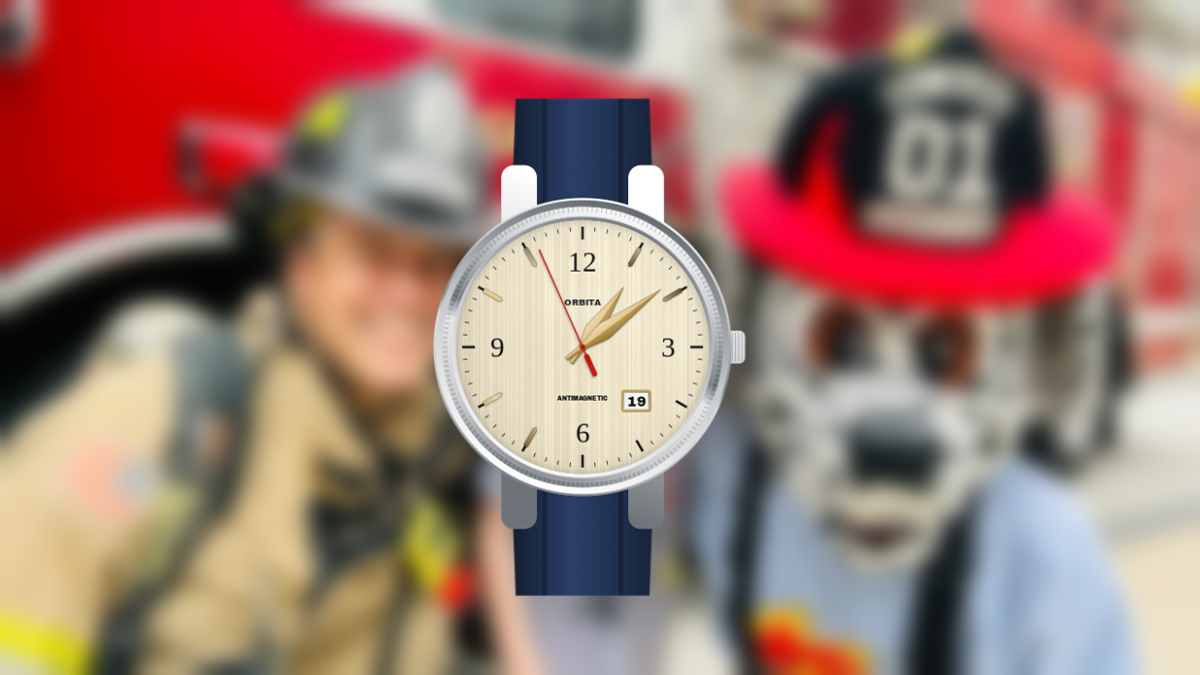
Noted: 1h08m56s
